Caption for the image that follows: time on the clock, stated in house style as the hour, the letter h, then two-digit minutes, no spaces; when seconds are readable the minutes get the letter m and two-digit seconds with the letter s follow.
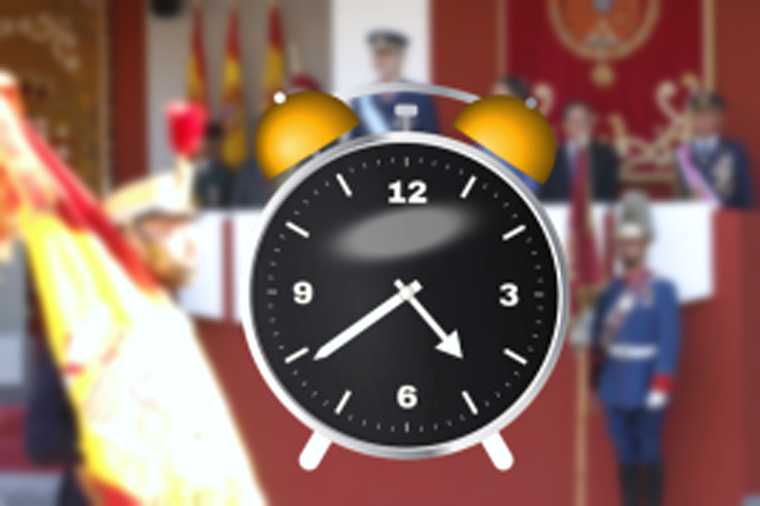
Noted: 4h39
